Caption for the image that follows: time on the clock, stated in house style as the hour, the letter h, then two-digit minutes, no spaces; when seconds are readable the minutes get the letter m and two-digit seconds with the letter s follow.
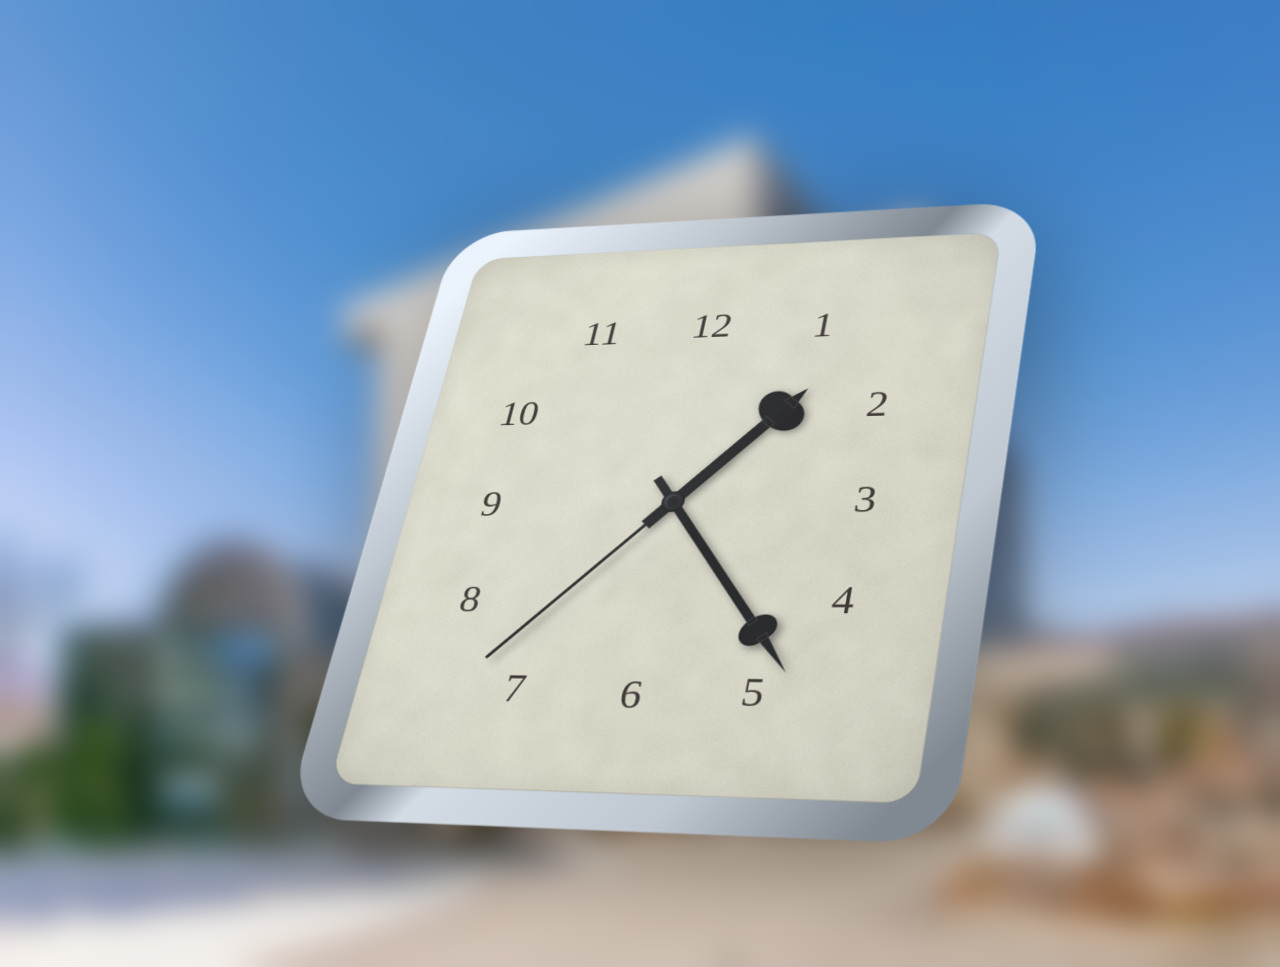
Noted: 1h23m37s
